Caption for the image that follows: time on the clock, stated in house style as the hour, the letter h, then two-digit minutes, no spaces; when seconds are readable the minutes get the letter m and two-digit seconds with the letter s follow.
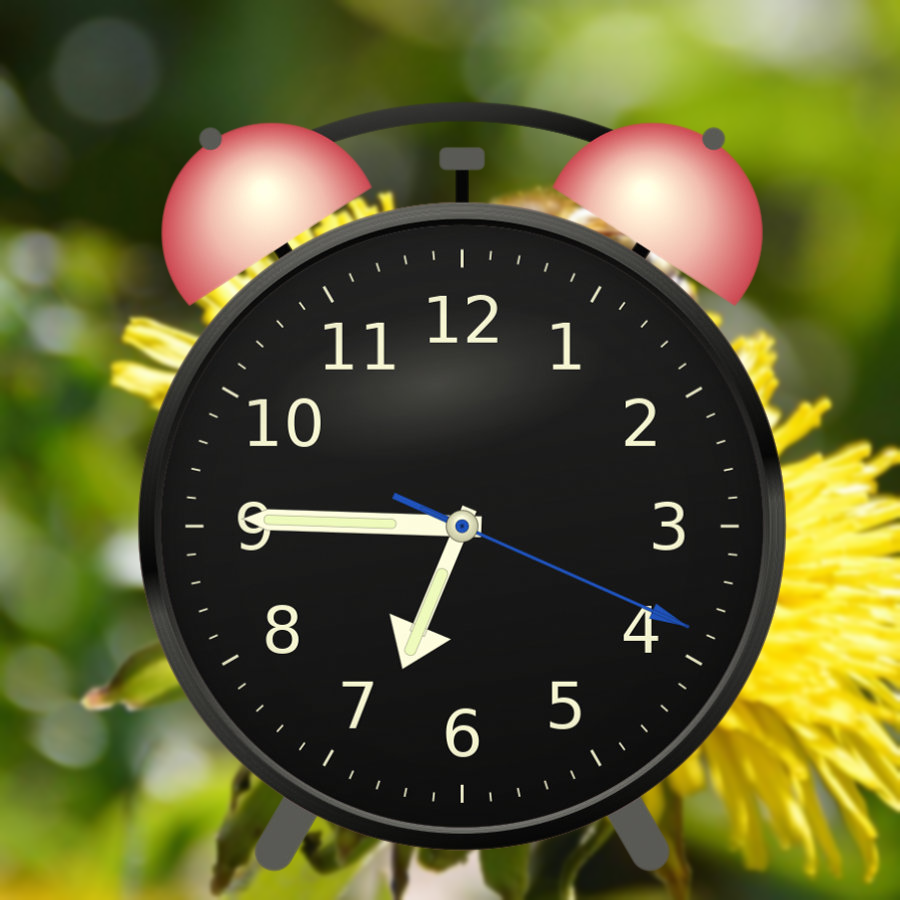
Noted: 6h45m19s
